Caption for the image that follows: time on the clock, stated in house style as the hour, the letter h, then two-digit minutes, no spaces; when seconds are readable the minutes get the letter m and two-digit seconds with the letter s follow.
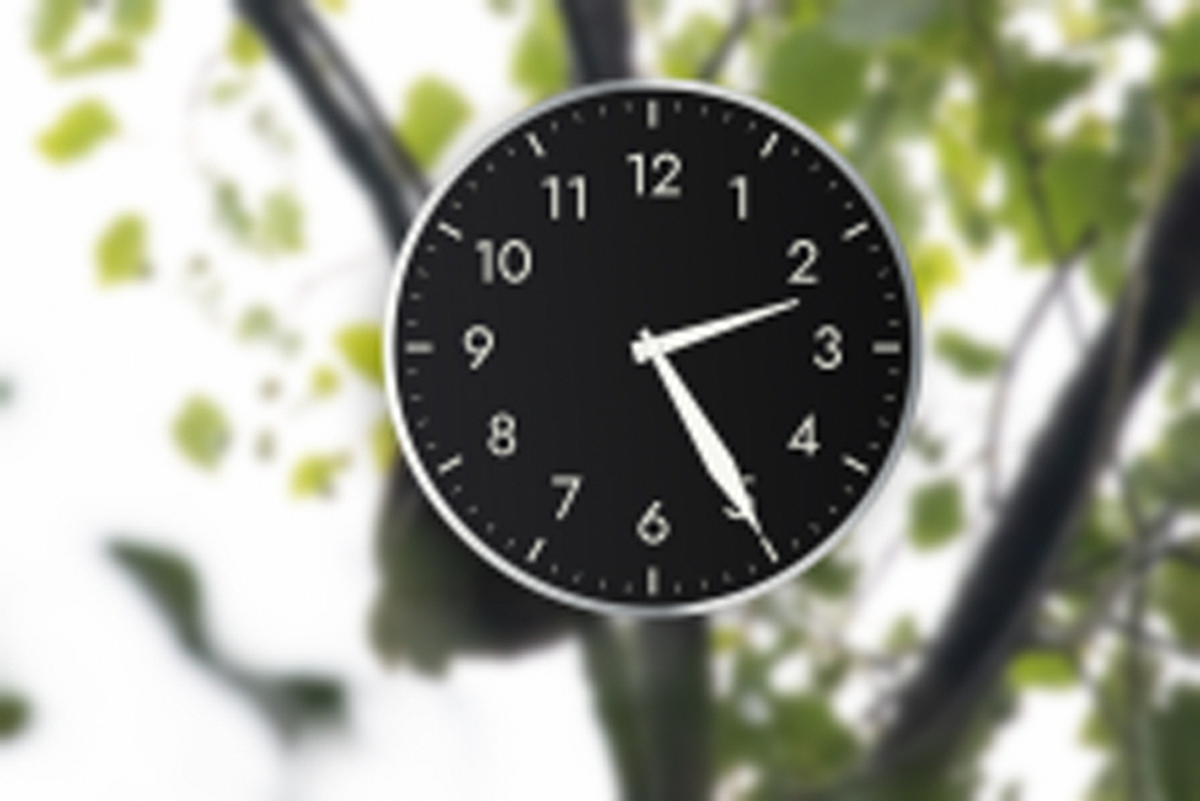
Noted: 2h25
